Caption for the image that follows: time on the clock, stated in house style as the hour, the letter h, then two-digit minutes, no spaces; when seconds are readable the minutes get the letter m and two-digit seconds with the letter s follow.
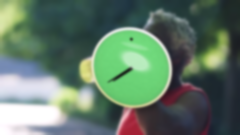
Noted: 7h39
